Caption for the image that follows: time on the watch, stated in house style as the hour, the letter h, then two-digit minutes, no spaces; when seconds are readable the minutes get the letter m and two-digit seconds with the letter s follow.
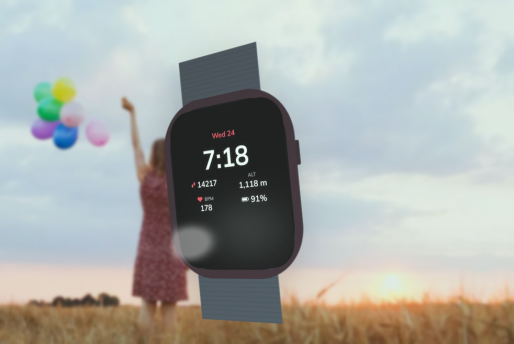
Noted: 7h18
